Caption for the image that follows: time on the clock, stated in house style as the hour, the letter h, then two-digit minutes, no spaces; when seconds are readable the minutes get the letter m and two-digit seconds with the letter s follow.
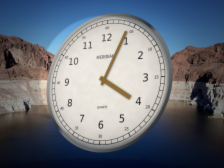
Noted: 4h04
